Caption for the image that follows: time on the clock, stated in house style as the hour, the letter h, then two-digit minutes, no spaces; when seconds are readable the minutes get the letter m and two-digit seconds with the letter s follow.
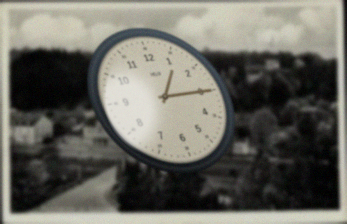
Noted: 1h15
